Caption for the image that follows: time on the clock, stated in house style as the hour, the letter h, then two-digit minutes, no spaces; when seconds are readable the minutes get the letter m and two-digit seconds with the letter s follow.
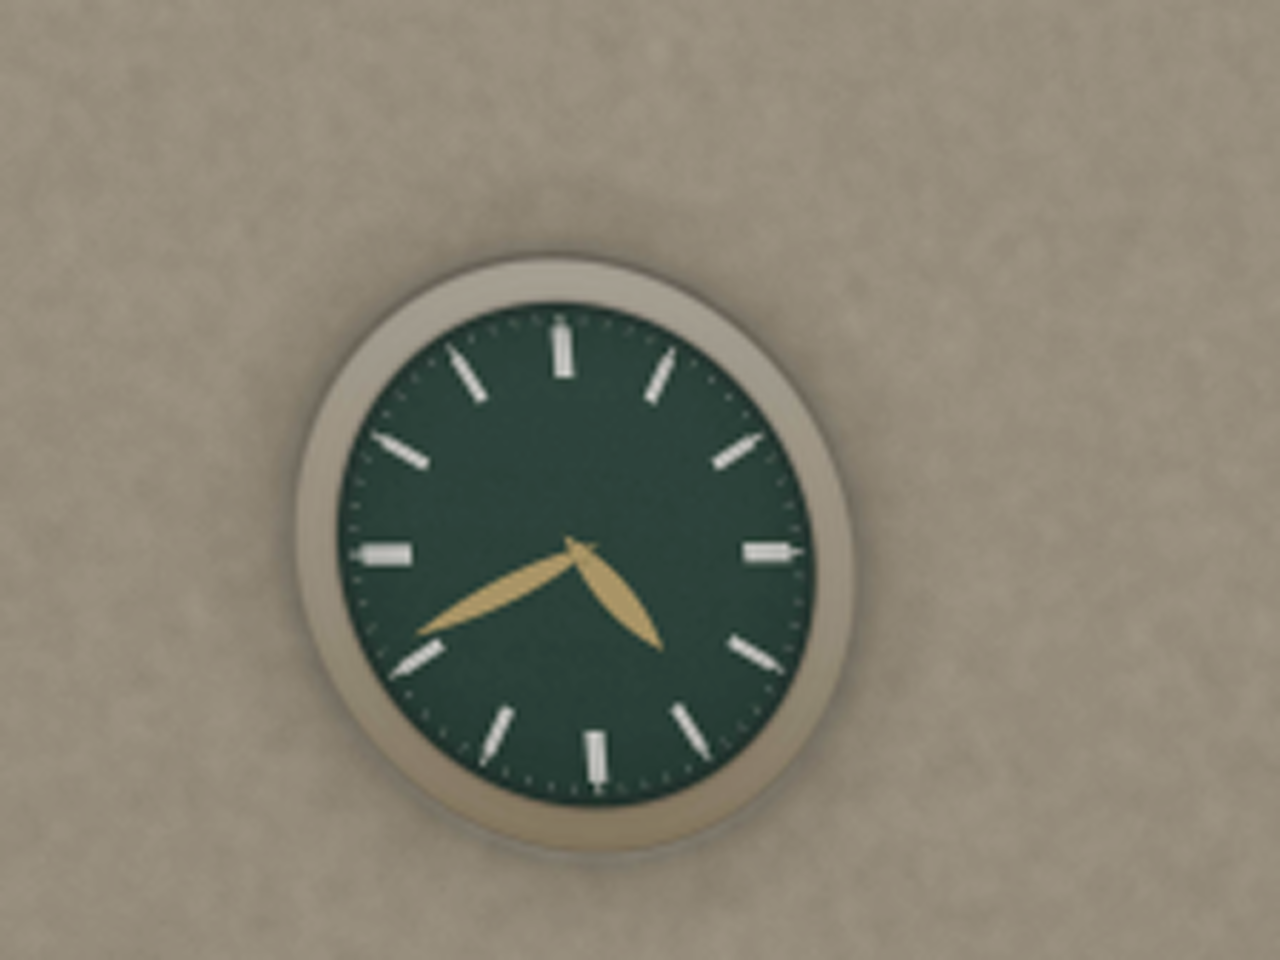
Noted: 4h41
